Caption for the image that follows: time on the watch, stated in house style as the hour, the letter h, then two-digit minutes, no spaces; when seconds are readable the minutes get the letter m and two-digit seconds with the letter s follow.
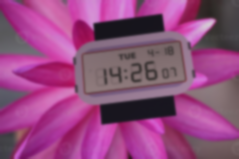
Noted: 14h26
